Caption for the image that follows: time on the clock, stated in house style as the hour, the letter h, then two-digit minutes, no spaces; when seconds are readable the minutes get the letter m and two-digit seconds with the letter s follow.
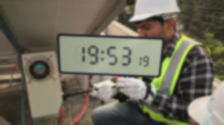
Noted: 19h53m19s
